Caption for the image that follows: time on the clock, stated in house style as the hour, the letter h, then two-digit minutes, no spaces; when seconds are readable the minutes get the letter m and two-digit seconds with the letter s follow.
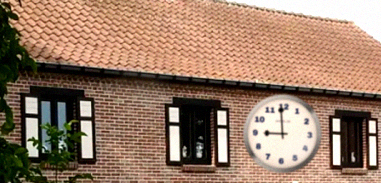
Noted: 8h59
